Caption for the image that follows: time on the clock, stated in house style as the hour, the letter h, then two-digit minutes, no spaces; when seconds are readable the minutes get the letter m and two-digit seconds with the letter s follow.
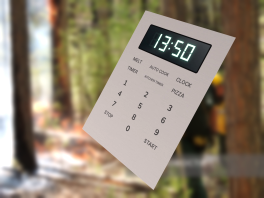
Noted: 13h50
